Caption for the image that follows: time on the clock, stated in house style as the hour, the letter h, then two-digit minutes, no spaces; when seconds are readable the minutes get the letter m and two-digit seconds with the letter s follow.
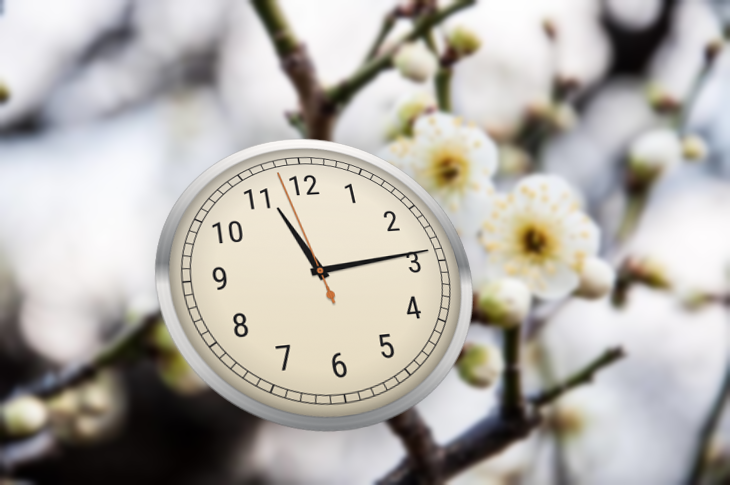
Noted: 11h13m58s
